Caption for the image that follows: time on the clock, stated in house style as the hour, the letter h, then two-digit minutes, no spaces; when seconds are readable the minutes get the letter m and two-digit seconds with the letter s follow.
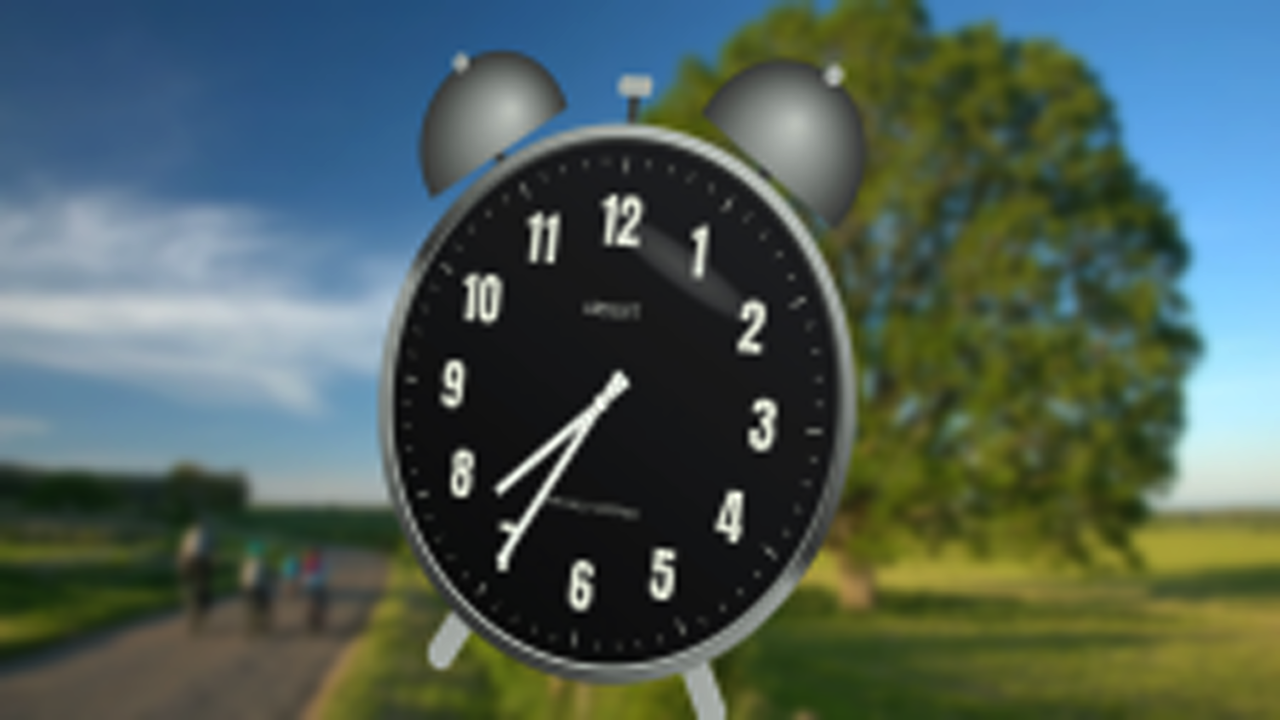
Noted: 7h35
